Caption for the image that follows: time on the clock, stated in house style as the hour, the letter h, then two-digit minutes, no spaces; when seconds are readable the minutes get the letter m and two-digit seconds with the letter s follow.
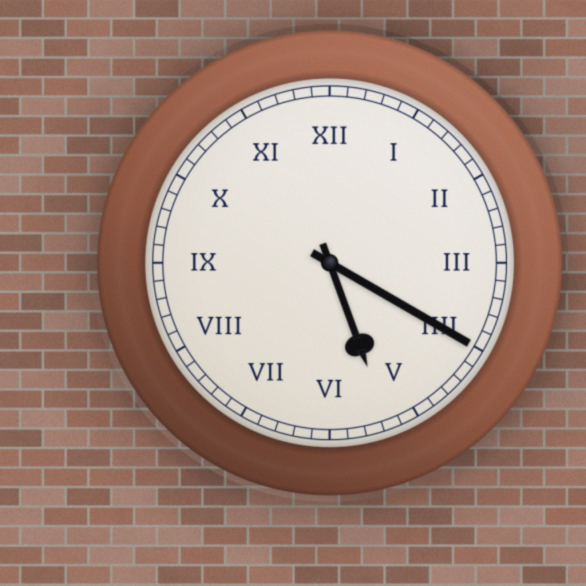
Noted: 5h20
